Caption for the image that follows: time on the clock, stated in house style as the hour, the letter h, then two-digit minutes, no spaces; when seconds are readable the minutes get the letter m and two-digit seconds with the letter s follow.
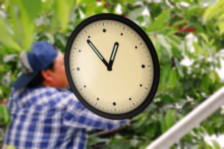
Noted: 12h54
